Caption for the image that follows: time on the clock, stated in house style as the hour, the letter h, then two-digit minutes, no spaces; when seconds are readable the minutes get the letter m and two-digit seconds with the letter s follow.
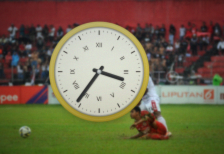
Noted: 3h36
